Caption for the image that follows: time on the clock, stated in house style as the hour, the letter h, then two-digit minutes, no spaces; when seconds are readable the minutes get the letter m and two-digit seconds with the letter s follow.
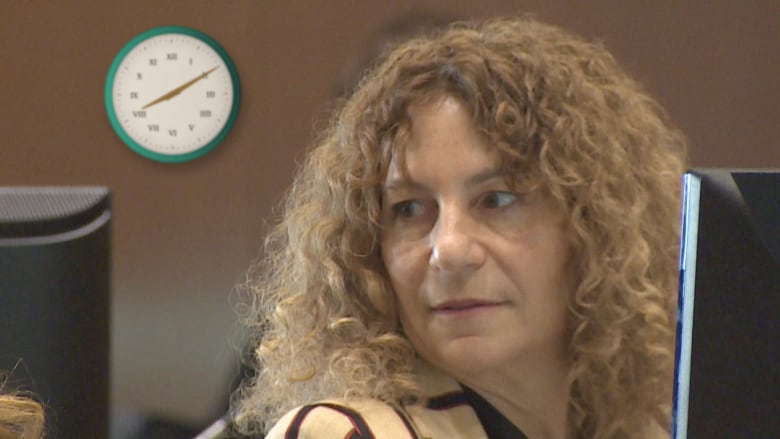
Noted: 8h10
